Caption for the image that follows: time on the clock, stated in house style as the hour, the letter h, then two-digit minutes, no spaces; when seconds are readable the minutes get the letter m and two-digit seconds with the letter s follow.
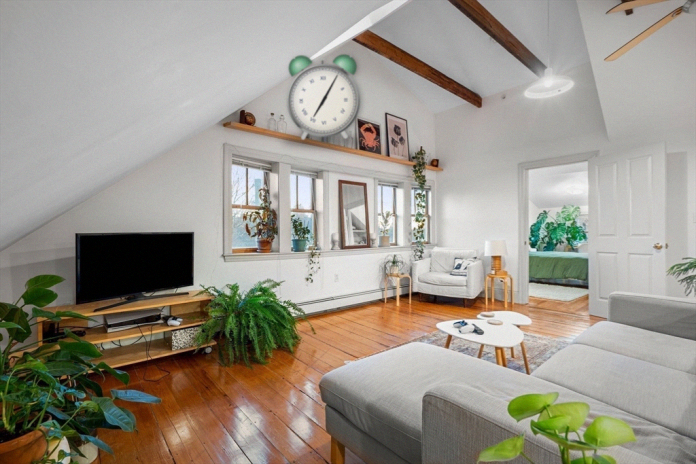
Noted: 7h05
